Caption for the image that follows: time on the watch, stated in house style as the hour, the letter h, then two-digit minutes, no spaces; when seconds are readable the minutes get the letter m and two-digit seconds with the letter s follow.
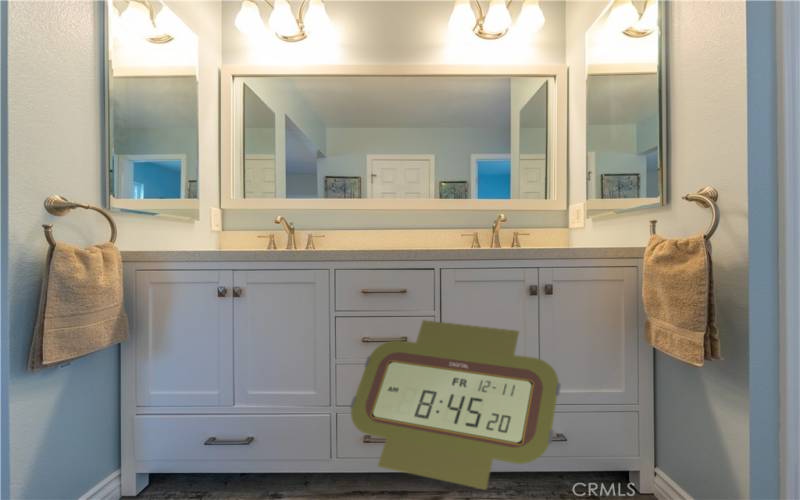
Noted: 8h45m20s
